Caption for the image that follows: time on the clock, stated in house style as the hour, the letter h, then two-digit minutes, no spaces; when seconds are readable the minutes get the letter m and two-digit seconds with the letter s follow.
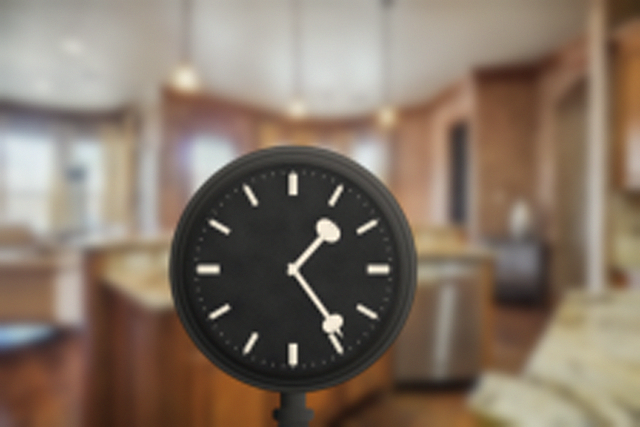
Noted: 1h24
